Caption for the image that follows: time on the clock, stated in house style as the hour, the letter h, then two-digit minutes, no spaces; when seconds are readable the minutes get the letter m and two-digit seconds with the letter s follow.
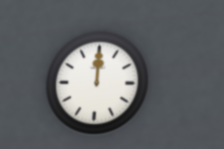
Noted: 12h00
